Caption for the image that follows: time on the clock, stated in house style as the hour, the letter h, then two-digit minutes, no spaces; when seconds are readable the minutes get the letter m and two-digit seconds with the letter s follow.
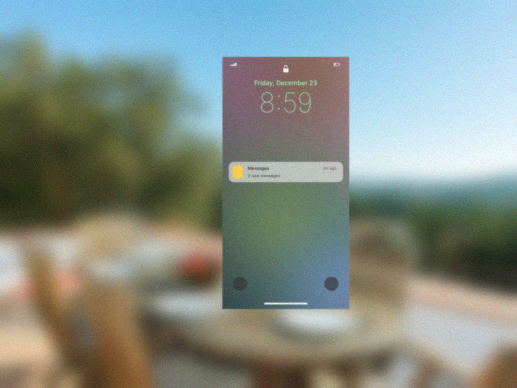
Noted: 8h59
